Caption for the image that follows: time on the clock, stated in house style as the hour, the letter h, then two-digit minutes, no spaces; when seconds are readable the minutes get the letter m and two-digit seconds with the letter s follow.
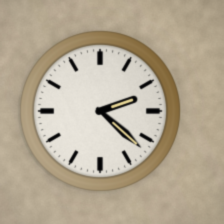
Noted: 2h22
